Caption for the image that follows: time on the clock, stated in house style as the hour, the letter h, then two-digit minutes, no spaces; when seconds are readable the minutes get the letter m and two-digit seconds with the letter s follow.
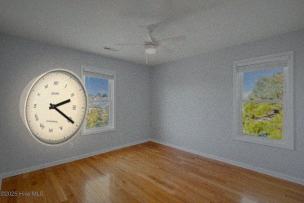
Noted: 2h20
